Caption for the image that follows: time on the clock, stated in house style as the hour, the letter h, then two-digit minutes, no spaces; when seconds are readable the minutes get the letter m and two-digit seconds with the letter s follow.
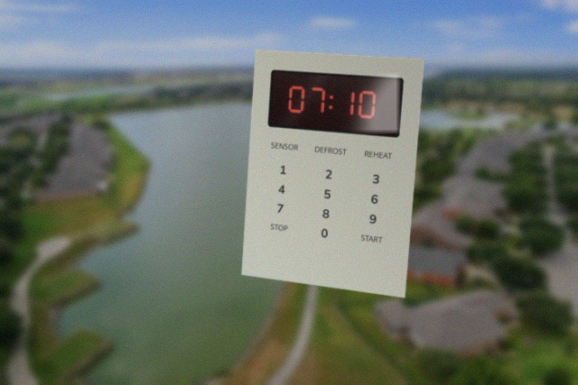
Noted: 7h10
